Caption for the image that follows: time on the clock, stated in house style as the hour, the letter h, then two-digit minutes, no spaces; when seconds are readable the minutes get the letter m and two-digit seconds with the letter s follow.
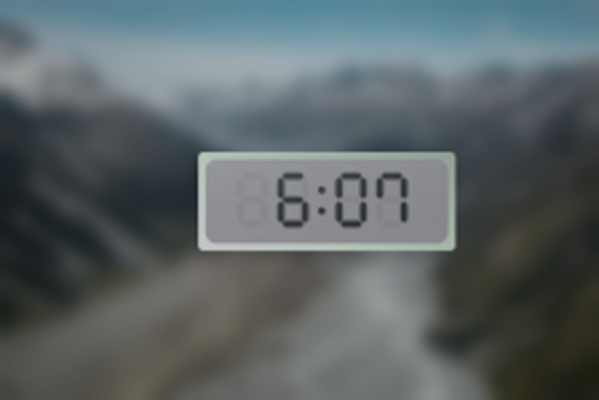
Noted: 6h07
